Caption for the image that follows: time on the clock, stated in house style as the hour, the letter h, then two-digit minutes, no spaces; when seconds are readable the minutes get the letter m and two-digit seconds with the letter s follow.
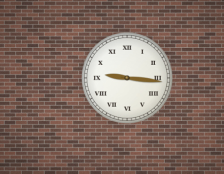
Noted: 9h16
